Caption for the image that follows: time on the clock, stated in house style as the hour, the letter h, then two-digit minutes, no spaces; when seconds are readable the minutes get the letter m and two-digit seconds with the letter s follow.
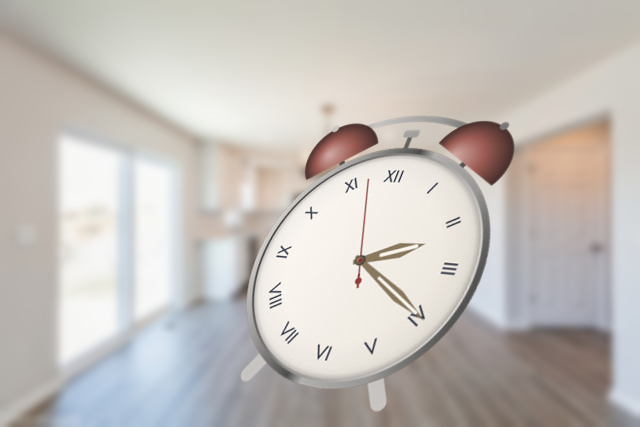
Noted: 2h19m57s
